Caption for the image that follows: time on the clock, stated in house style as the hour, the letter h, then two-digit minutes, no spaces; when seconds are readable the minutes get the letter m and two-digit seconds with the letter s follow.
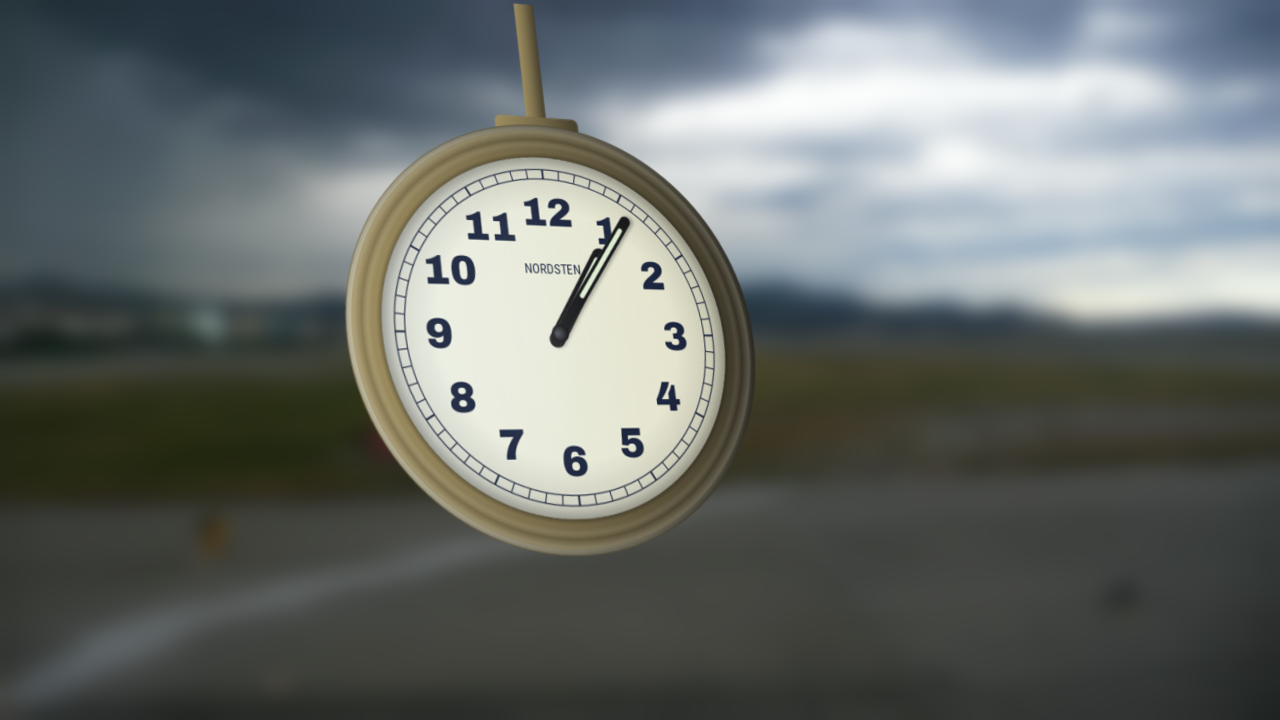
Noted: 1h06
